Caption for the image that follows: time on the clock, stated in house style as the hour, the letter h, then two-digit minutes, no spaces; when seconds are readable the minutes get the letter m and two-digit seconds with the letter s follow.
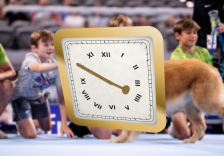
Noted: 3h50
